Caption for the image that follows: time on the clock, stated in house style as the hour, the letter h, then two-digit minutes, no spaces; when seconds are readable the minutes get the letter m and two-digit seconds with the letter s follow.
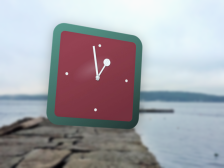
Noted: 12h58
